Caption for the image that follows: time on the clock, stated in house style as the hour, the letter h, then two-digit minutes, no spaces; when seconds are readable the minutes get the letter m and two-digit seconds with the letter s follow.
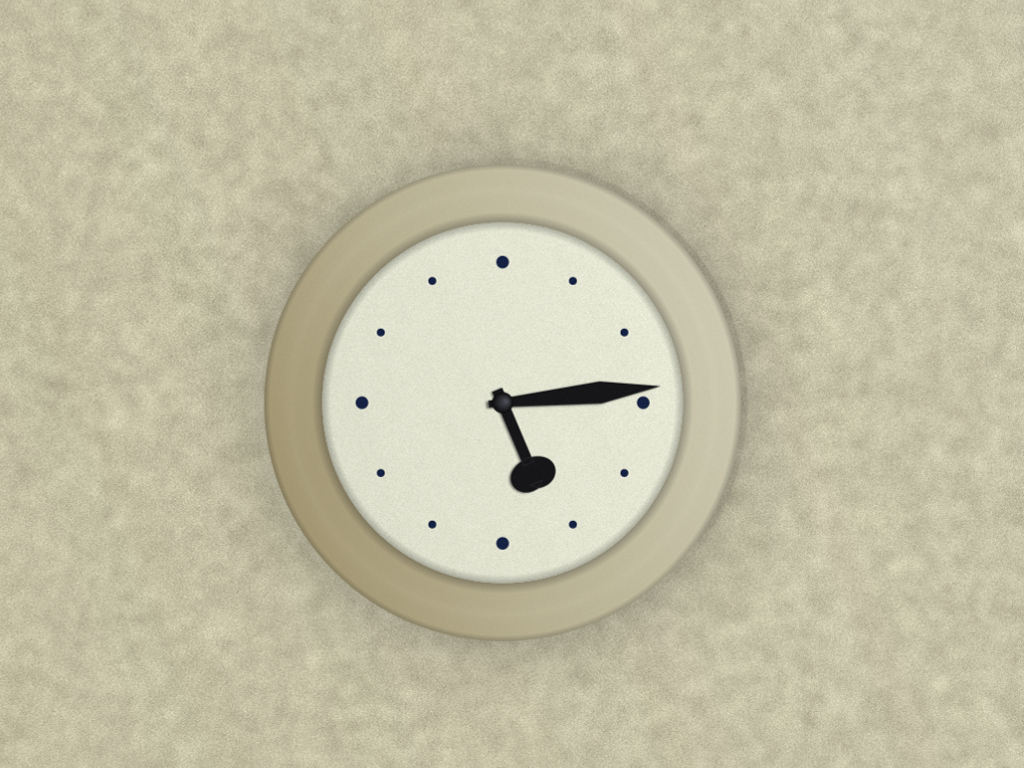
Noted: 5h14
